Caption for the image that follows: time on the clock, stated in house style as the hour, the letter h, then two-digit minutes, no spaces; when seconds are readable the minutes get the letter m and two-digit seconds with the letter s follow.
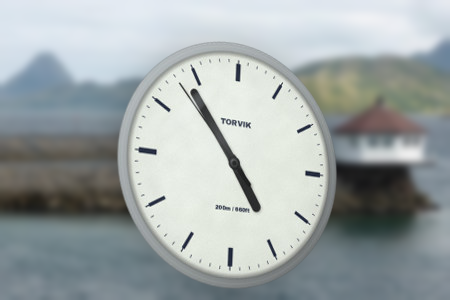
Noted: 4h53m53s
